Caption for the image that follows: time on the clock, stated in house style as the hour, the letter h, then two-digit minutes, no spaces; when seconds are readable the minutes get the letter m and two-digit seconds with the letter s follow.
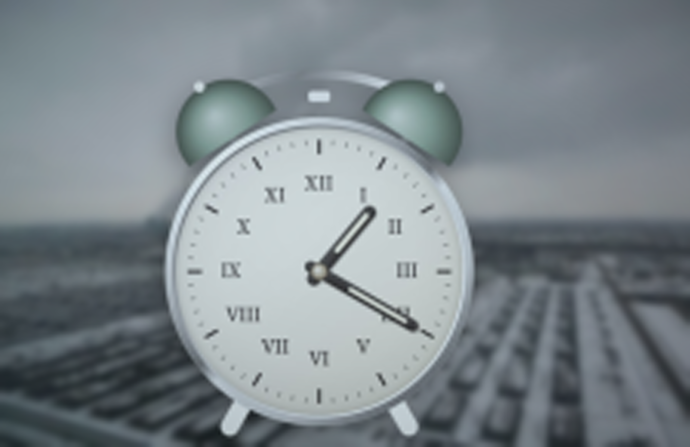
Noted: 1h20
